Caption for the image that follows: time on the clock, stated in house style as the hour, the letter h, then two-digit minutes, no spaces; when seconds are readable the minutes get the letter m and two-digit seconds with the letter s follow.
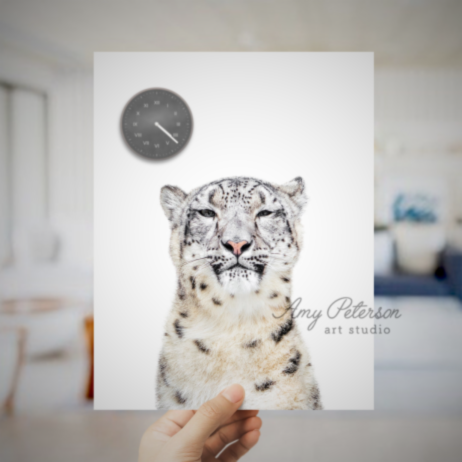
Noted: 4h22
